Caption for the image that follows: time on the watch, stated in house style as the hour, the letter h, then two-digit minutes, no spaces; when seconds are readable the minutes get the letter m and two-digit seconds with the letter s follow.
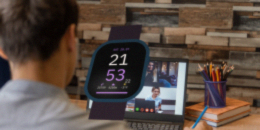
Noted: 21h53
